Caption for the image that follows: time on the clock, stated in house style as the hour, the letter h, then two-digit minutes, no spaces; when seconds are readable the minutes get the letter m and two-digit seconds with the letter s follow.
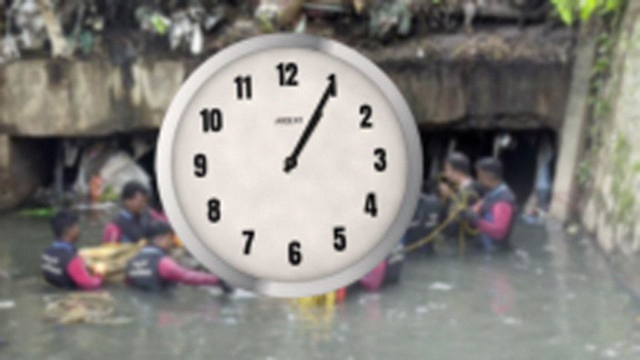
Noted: 1h05
